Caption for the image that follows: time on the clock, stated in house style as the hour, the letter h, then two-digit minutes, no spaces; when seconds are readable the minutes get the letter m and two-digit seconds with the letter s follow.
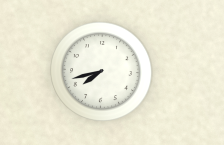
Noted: 7h42
